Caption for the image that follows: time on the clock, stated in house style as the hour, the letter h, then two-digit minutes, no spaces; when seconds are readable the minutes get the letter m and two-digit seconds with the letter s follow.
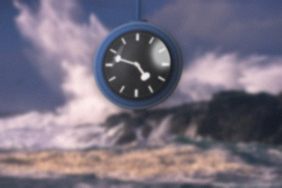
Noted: 4h48
